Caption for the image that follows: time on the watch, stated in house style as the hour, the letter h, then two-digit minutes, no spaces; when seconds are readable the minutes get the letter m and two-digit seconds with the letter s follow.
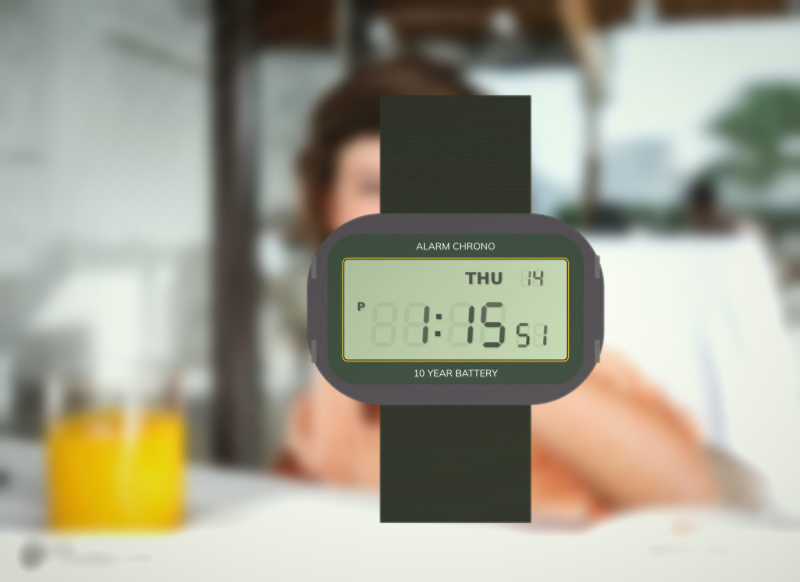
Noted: 1h15m51s
